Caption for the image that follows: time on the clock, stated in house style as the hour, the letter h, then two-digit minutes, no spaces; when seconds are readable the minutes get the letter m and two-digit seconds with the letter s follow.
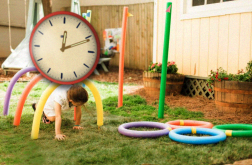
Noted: 12h11
